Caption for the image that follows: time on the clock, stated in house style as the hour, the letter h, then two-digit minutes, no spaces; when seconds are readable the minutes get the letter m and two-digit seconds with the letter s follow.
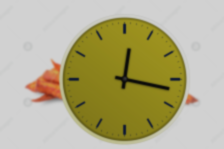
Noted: 12h17
